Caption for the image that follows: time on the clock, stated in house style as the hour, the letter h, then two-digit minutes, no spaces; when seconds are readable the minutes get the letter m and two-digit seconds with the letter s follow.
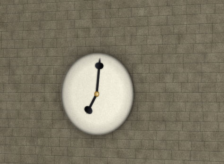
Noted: 7h01
